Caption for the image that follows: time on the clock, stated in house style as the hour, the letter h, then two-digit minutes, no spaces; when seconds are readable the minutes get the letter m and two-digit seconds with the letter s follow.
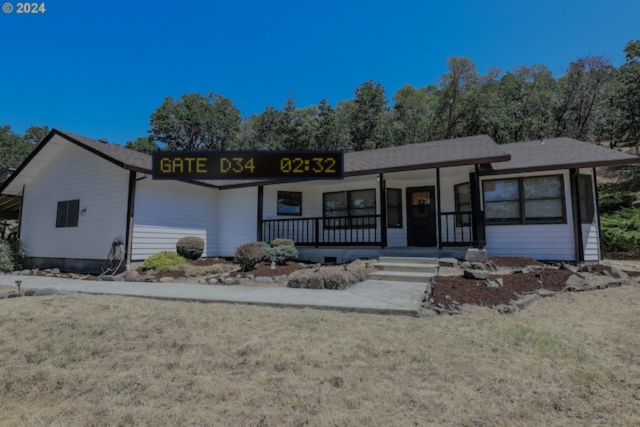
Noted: 2h32
